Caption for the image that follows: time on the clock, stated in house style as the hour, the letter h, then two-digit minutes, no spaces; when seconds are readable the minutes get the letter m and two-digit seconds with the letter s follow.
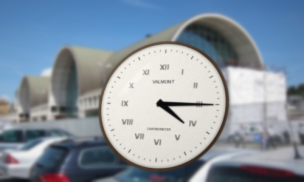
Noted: 4h15
